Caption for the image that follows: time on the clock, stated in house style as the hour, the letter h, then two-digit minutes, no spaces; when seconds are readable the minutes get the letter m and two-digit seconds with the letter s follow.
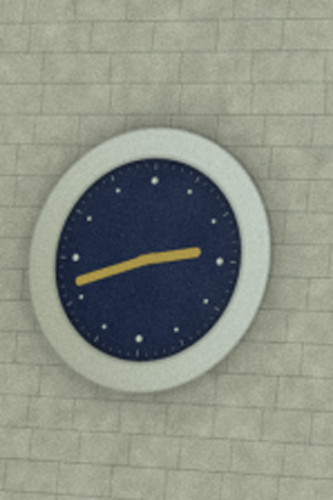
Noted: 2h42
